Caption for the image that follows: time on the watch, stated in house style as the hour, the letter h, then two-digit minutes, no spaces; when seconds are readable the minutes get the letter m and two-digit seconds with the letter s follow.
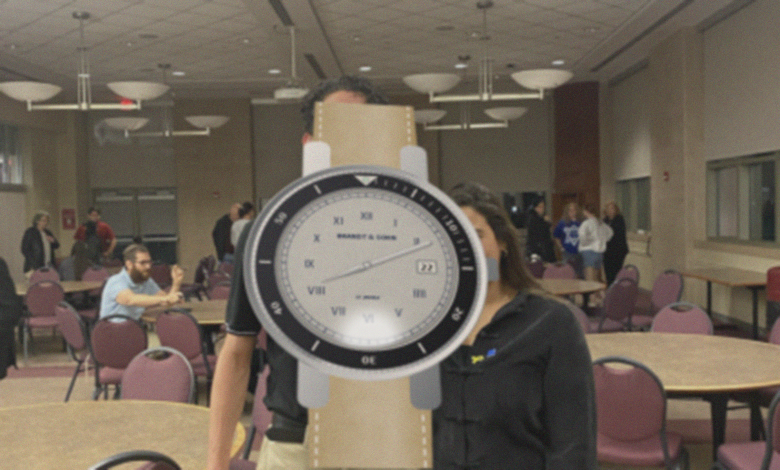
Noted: 8h11
